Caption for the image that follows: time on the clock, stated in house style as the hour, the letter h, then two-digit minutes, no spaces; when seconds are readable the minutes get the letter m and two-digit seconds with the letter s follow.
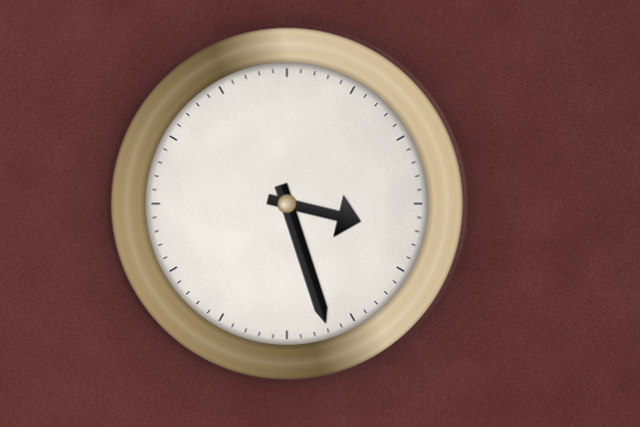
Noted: 3h27
